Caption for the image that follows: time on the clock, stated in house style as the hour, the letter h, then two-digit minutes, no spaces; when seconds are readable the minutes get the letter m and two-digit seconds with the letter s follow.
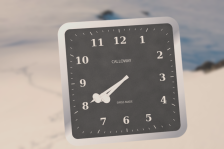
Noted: 7h40
